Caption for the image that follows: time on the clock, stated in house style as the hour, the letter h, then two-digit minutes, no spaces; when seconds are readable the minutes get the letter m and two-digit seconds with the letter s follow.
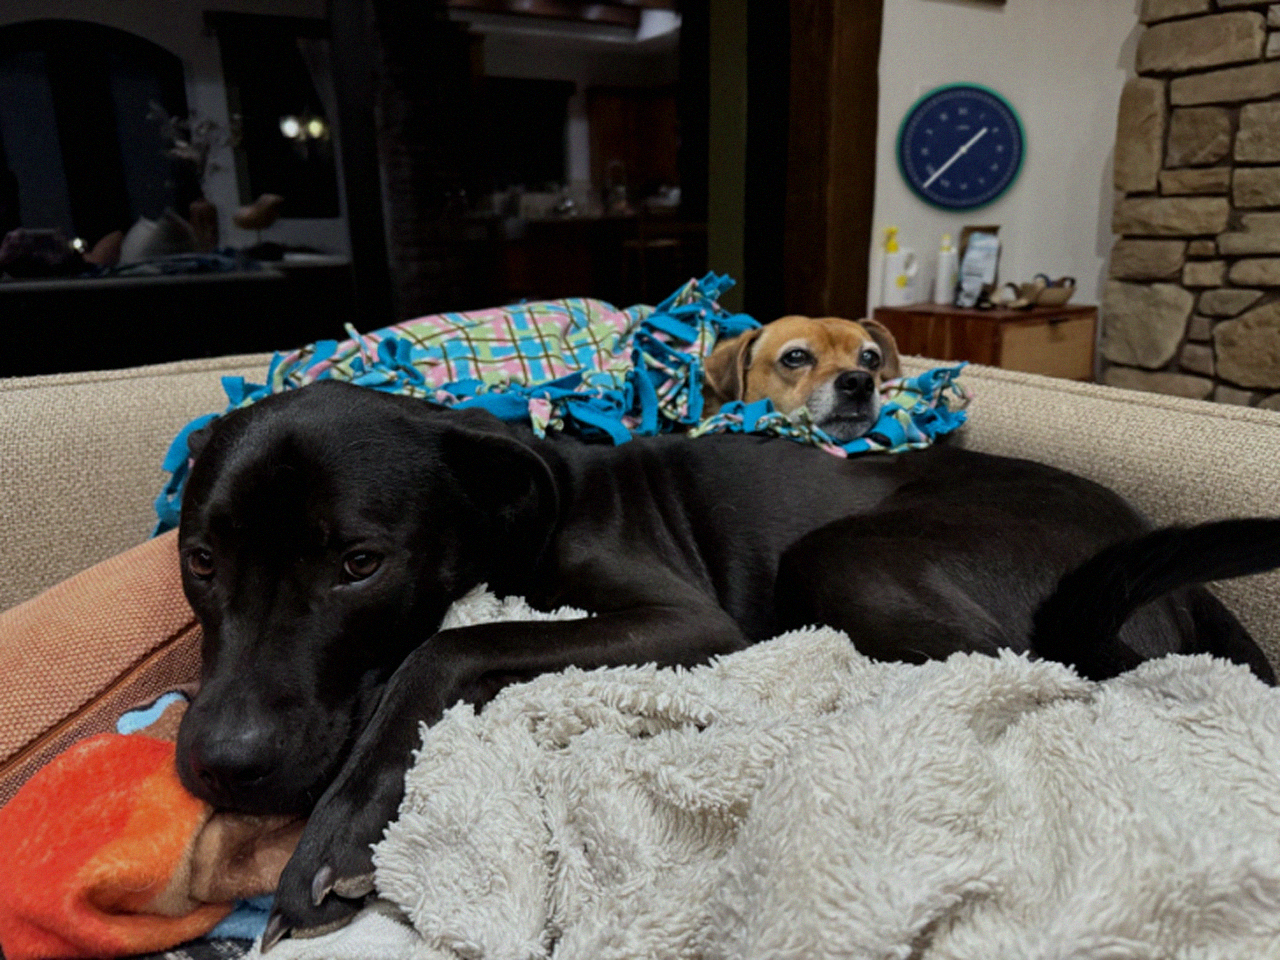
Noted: 1h38
